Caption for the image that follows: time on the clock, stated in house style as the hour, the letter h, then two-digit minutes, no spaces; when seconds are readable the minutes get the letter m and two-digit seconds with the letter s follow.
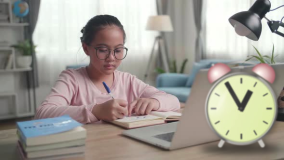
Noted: 12h55
